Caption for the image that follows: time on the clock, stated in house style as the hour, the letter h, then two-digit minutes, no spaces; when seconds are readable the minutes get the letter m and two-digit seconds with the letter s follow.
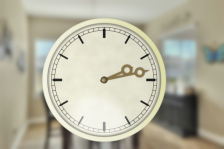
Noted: 2h13
